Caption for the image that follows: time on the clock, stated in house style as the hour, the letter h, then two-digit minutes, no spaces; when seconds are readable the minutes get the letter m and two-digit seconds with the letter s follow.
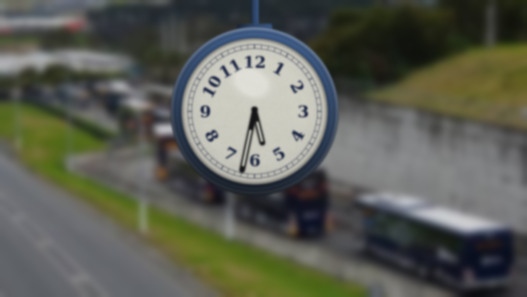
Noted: 5h32
